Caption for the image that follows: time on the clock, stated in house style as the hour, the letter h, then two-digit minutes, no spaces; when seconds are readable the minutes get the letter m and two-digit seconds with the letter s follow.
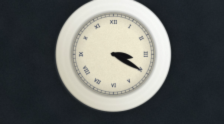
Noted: 3h20
